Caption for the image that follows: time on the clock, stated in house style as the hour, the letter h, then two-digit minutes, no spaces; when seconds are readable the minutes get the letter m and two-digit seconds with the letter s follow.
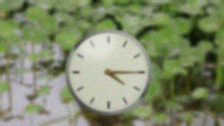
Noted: 4h15
